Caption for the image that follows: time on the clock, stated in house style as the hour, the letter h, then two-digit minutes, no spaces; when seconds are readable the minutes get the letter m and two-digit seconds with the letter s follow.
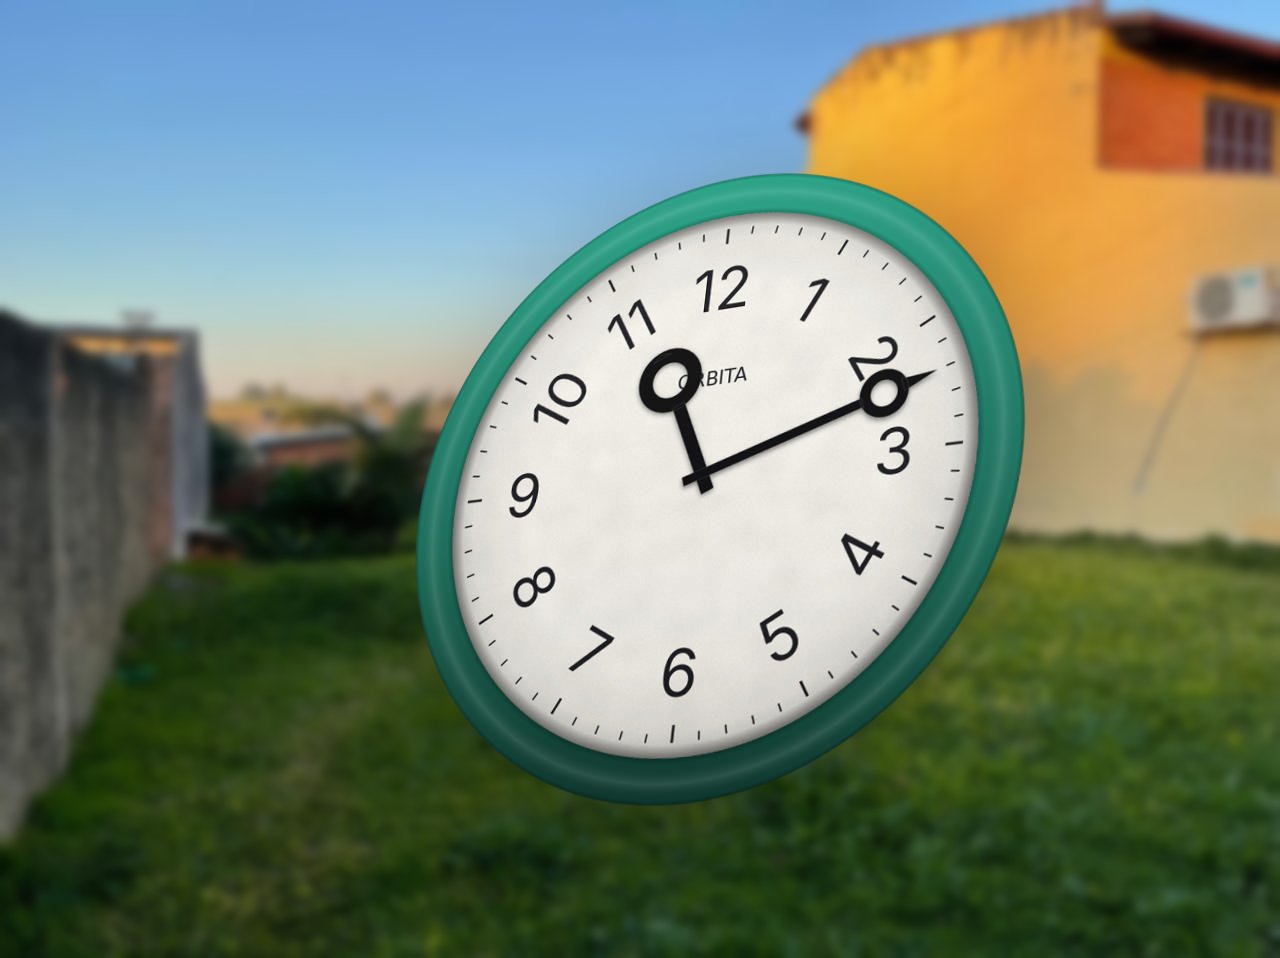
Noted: 11h12
